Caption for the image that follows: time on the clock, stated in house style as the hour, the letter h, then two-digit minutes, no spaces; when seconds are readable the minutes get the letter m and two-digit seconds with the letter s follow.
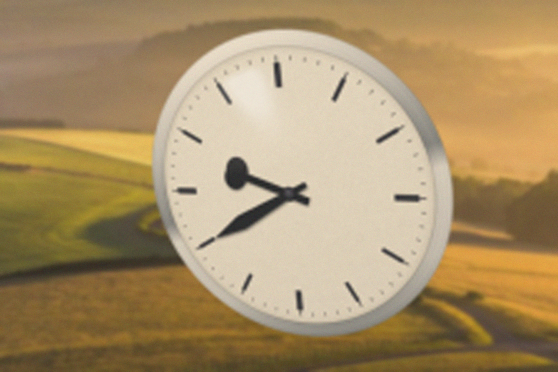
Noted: 9h40
